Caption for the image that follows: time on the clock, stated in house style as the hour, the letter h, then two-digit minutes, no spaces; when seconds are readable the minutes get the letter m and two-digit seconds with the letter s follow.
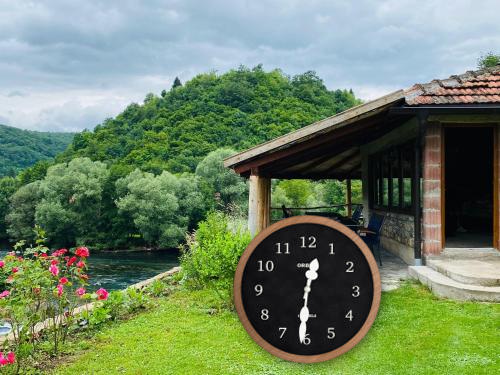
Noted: 12h31
